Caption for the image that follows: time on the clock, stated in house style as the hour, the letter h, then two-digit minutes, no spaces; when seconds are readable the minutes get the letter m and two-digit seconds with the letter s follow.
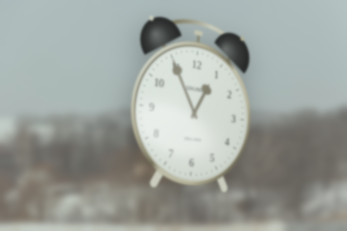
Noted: 12h55
